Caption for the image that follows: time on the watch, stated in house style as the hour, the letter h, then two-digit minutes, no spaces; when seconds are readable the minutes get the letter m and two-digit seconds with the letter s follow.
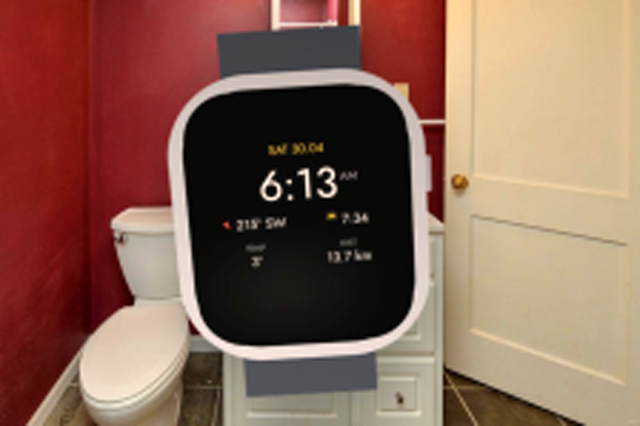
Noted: 6h13
